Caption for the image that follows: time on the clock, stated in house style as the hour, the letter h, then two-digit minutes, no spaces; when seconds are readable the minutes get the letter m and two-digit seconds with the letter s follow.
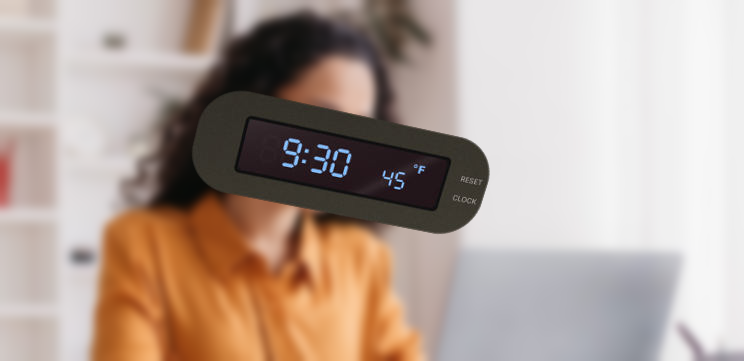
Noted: 9h30
